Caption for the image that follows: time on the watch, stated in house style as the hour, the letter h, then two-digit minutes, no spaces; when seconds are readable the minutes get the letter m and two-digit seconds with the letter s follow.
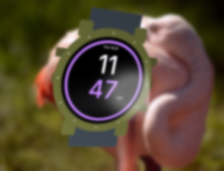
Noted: 11h47
